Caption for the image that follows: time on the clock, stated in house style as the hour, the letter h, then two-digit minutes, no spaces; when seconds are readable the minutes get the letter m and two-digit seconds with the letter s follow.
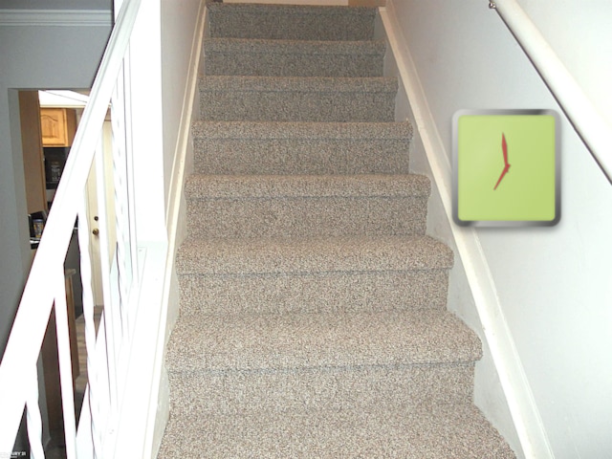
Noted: 6h59
